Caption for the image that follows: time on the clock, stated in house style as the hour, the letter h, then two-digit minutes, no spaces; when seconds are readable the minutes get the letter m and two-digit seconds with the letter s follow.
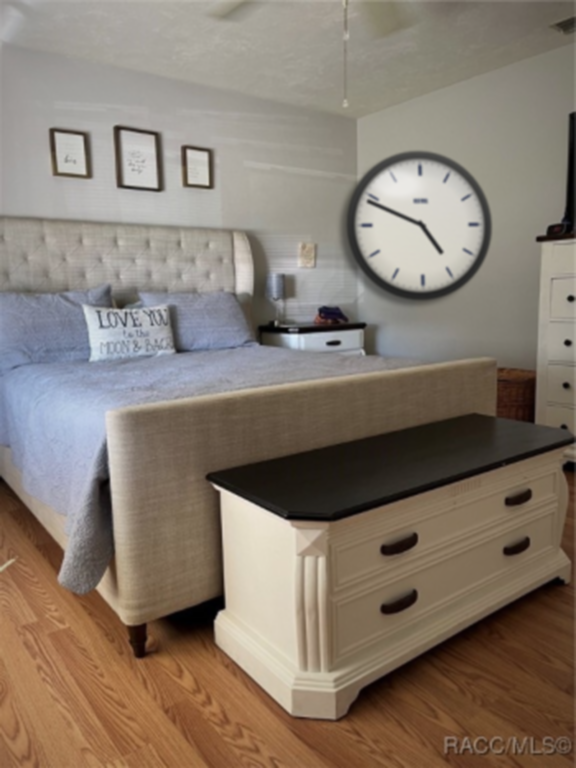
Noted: 4h49
